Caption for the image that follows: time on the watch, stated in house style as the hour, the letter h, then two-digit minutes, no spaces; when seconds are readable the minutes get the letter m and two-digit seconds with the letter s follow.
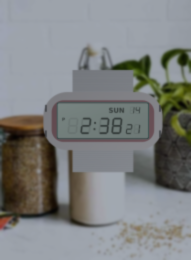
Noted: 2h38m21s
